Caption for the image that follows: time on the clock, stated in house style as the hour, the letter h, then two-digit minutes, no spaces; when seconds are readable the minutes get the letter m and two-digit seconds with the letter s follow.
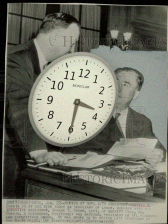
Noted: 3h30
